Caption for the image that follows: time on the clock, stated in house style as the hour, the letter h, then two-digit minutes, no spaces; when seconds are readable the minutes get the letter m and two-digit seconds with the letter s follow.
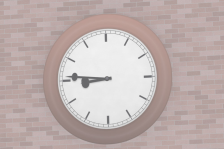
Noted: 8h46
